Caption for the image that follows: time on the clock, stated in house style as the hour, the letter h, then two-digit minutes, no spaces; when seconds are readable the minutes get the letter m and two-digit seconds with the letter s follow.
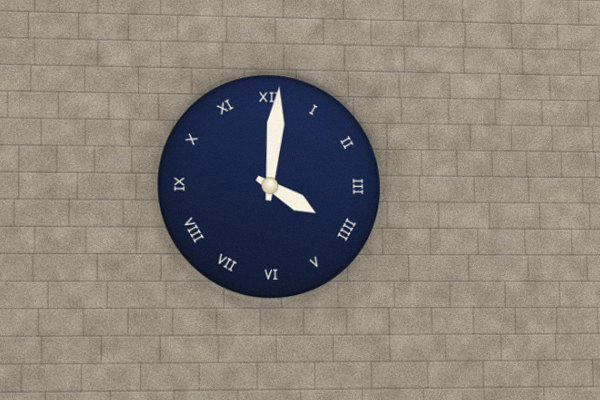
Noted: 4h01
